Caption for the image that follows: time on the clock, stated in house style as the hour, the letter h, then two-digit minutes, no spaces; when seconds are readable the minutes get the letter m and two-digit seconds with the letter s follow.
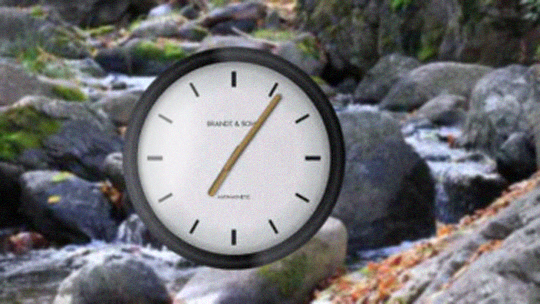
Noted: 7h06
